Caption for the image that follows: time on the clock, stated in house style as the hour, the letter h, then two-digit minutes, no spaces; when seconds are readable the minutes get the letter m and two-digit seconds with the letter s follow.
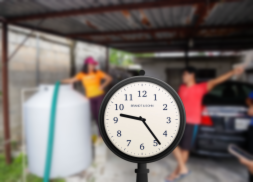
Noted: 9h24
